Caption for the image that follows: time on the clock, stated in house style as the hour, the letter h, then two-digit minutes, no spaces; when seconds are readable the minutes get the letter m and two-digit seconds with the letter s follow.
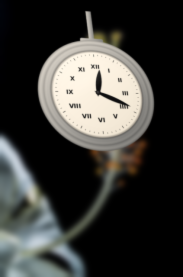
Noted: 12h19
